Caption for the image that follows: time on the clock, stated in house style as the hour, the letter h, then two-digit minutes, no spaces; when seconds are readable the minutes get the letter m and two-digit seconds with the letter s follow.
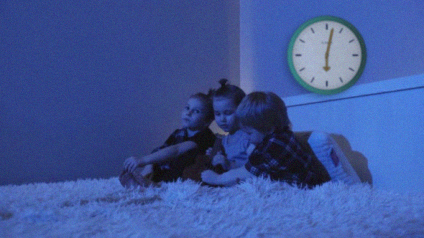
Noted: 6h02
